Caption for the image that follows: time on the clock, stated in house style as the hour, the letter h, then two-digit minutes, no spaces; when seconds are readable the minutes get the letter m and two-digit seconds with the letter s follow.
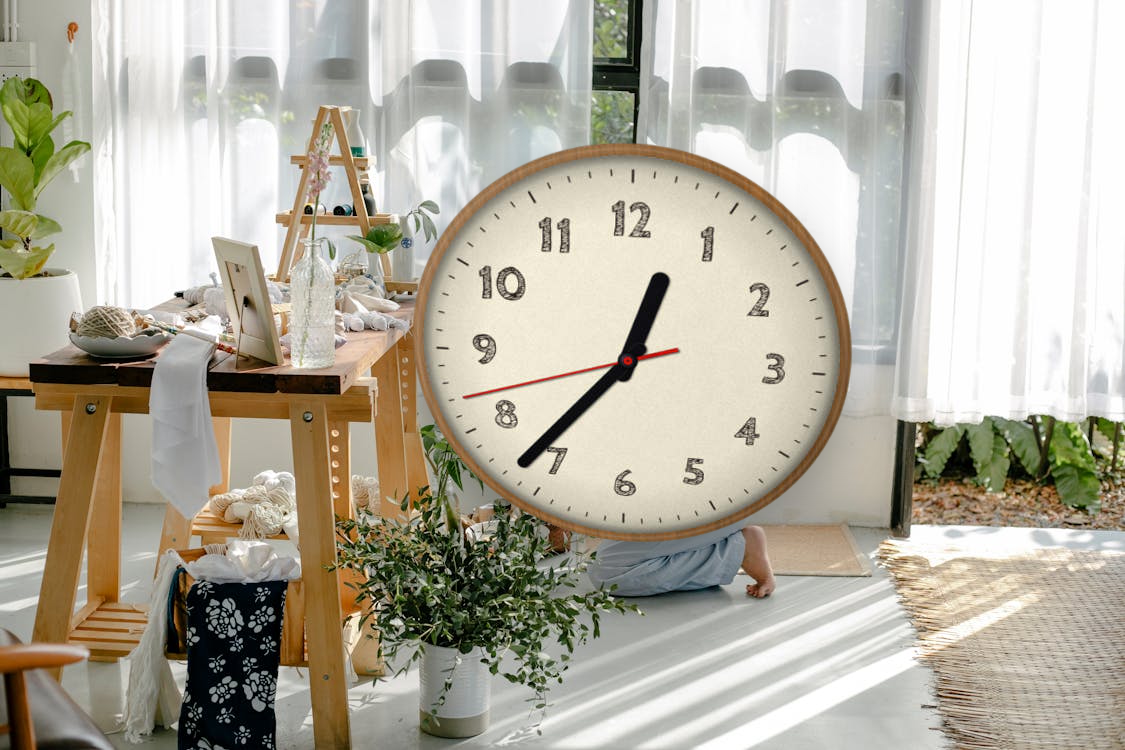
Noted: 12h36m42s
